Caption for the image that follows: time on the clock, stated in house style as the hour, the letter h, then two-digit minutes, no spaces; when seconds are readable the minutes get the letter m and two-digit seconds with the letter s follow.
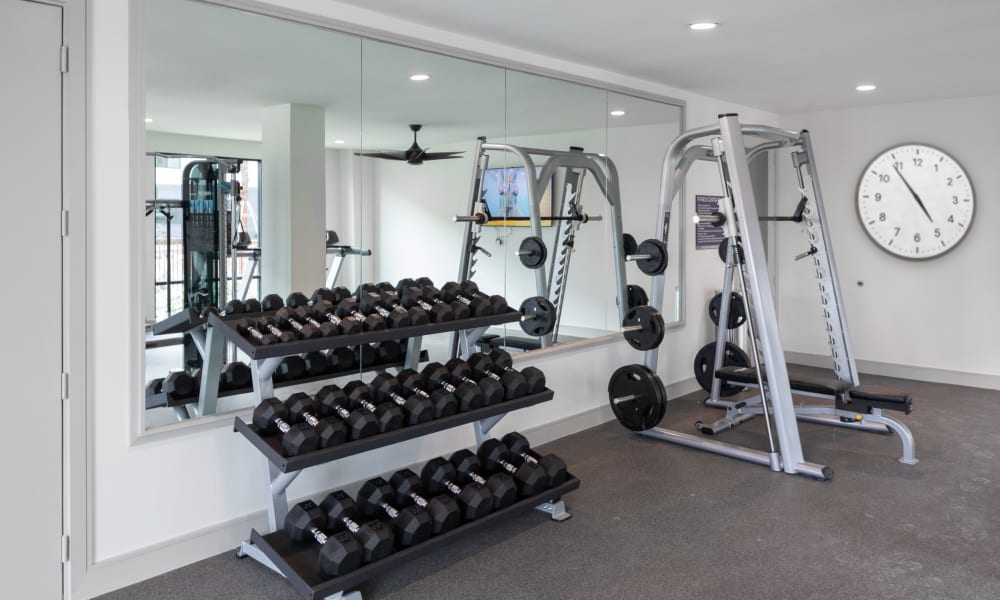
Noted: 4h54
